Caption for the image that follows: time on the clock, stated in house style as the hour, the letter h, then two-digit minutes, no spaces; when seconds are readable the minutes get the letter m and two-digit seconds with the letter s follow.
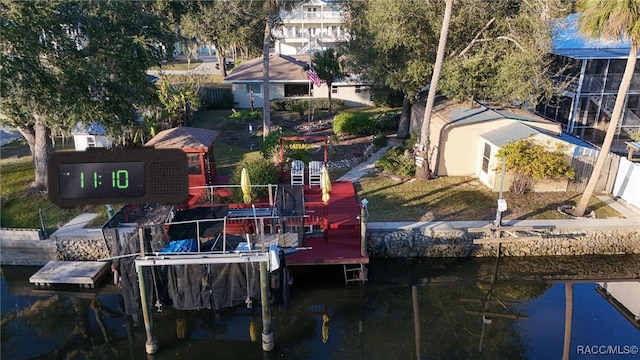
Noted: 11h10
